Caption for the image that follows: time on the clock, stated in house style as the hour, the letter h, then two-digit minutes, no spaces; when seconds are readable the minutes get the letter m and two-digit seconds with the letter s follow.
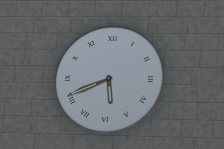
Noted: 5h41
